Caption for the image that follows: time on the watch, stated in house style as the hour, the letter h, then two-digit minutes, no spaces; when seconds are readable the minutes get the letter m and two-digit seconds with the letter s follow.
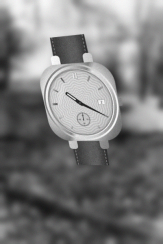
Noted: 10h20
